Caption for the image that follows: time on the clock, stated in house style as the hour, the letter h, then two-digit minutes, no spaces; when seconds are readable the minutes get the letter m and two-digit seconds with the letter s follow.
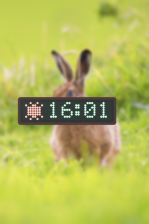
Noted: 16h01
